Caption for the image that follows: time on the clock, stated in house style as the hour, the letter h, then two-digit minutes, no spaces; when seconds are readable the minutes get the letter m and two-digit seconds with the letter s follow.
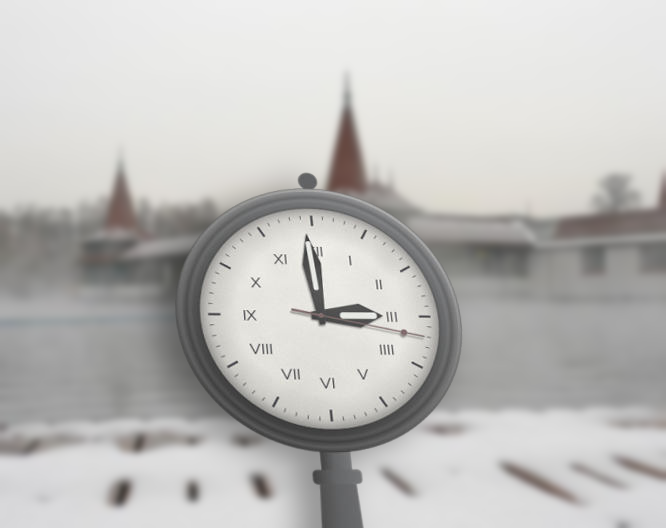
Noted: 2h59m17s
